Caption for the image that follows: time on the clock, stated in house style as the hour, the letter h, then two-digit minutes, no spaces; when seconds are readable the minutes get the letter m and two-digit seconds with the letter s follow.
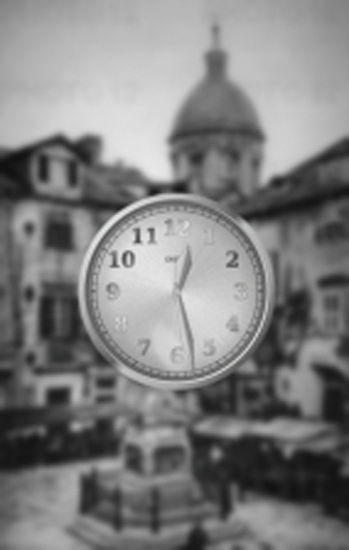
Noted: 12h28
